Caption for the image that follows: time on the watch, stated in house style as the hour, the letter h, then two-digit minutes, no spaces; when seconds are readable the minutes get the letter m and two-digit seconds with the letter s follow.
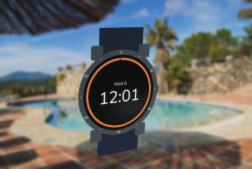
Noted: 12h01
